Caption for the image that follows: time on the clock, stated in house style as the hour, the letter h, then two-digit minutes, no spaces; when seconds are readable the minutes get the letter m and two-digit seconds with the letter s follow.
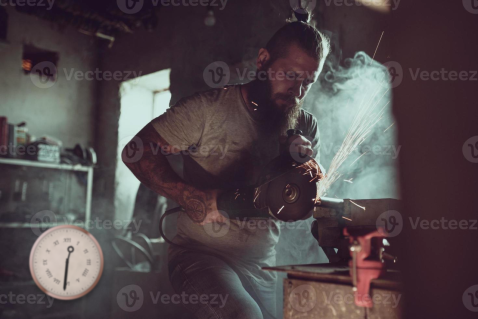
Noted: 12h31
